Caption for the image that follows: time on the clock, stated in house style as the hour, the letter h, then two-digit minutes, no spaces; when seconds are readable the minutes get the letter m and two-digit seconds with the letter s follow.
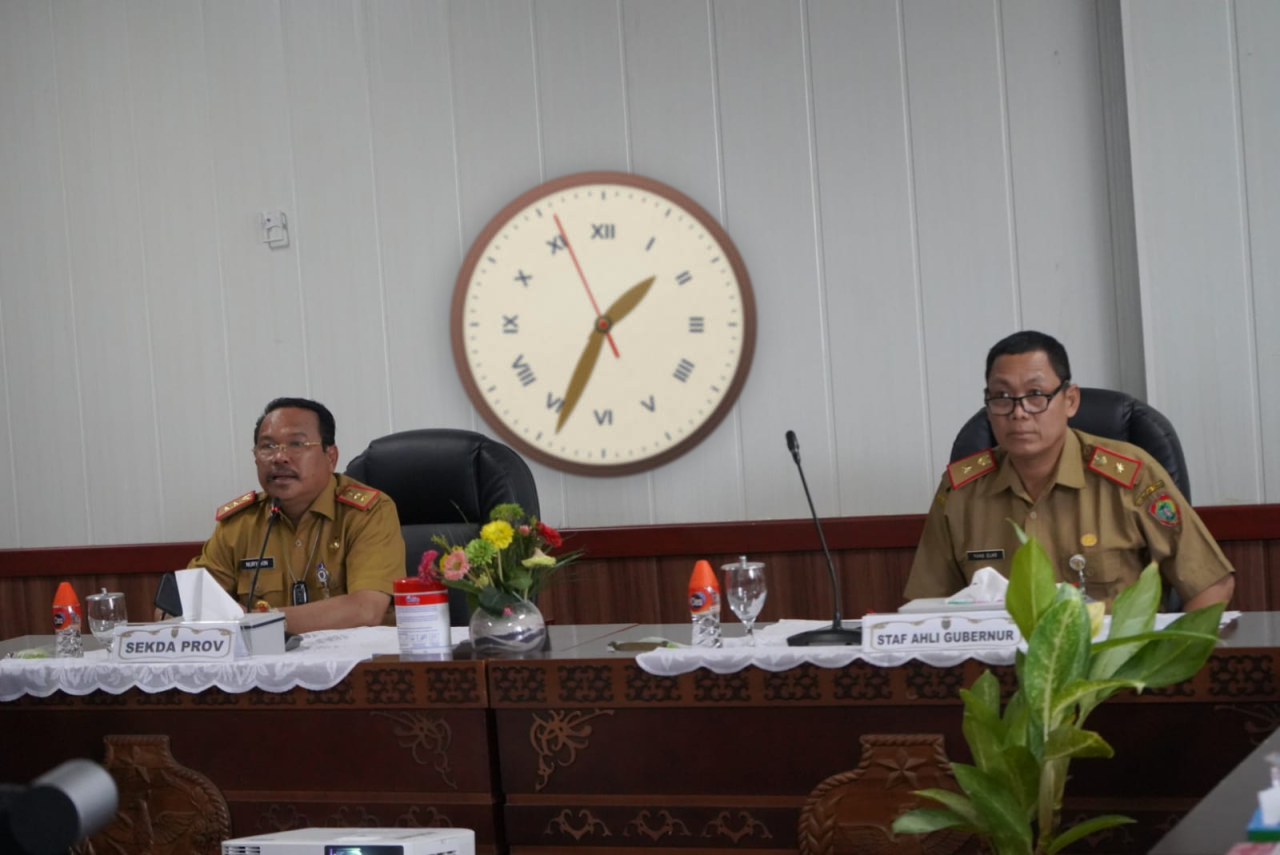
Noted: 1h33m56s
